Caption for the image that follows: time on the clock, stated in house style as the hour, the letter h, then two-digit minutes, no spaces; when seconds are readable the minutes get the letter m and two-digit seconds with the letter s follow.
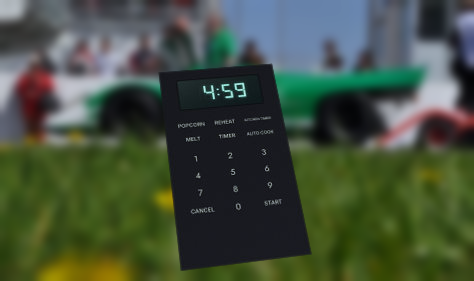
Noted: 4h59
